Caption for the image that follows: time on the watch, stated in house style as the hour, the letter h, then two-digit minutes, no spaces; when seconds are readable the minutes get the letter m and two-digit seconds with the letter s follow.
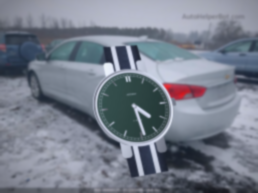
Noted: 4h29
